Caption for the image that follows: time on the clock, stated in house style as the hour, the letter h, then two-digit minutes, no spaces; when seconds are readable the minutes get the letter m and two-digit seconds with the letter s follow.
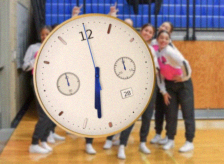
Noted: 6h32
